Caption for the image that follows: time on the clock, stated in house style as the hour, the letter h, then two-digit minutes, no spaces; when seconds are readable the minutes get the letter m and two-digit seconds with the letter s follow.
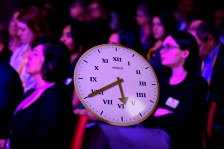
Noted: 5h40
